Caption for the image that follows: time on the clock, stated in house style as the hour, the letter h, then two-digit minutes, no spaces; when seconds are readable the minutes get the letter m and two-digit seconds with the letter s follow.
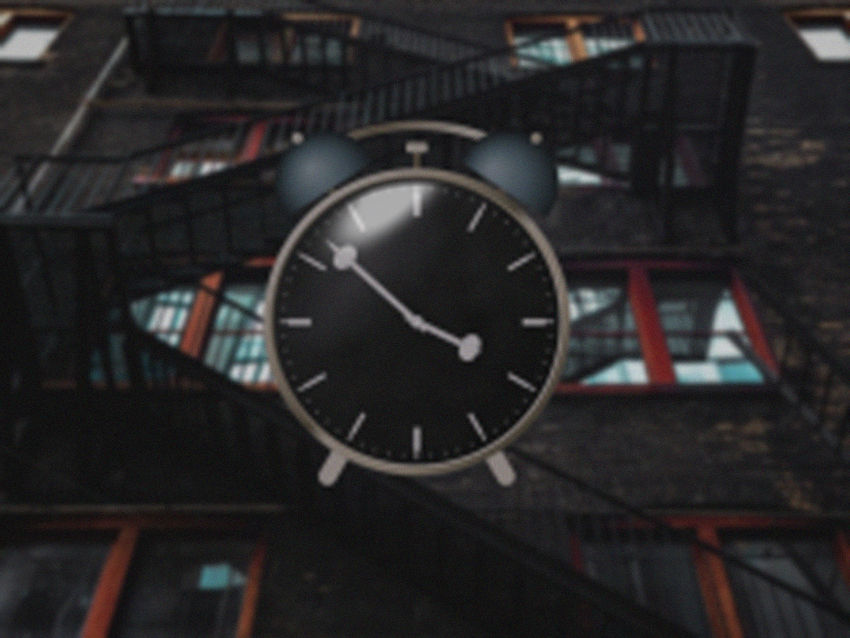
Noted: 3h52
